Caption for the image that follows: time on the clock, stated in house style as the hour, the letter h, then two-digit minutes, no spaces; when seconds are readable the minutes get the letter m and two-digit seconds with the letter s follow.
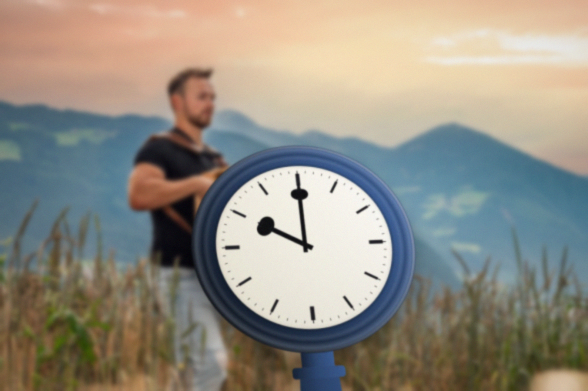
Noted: 10h00
